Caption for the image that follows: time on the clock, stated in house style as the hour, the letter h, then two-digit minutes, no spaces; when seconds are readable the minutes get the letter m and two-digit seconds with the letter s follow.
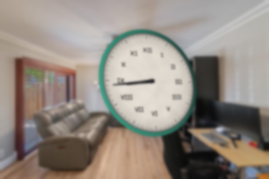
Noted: 8h44
